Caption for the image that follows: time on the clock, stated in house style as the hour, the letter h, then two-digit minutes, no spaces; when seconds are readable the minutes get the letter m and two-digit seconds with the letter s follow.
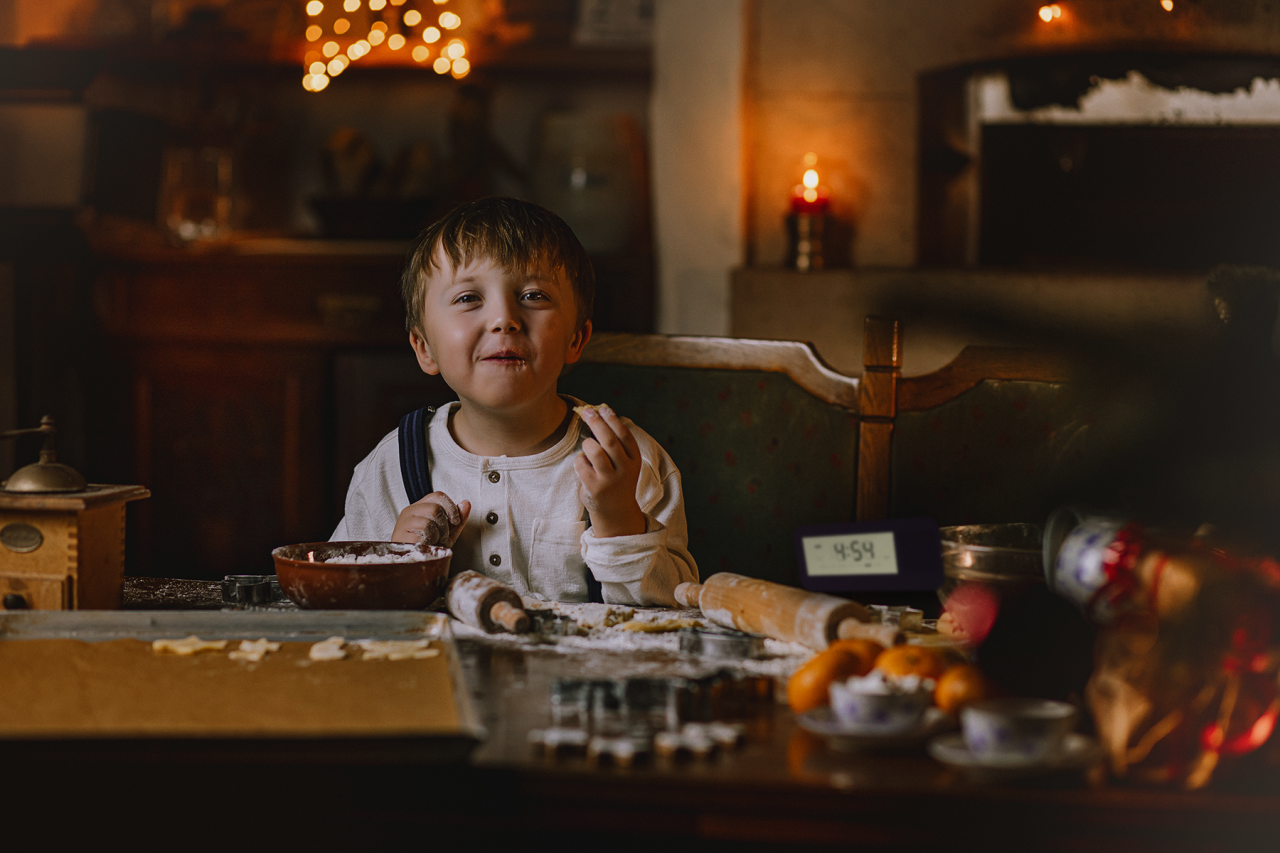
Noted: 4h54
